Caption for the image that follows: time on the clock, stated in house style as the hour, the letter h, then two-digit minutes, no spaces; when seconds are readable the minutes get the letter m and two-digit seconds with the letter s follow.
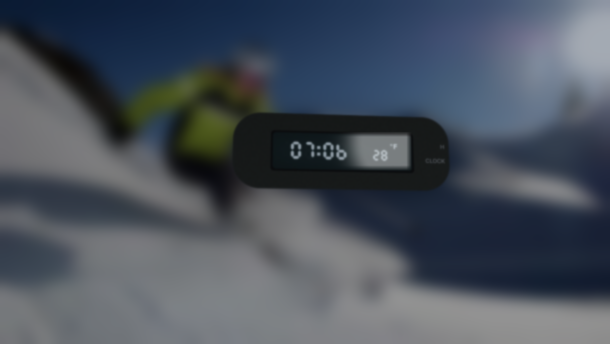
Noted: 7h06
